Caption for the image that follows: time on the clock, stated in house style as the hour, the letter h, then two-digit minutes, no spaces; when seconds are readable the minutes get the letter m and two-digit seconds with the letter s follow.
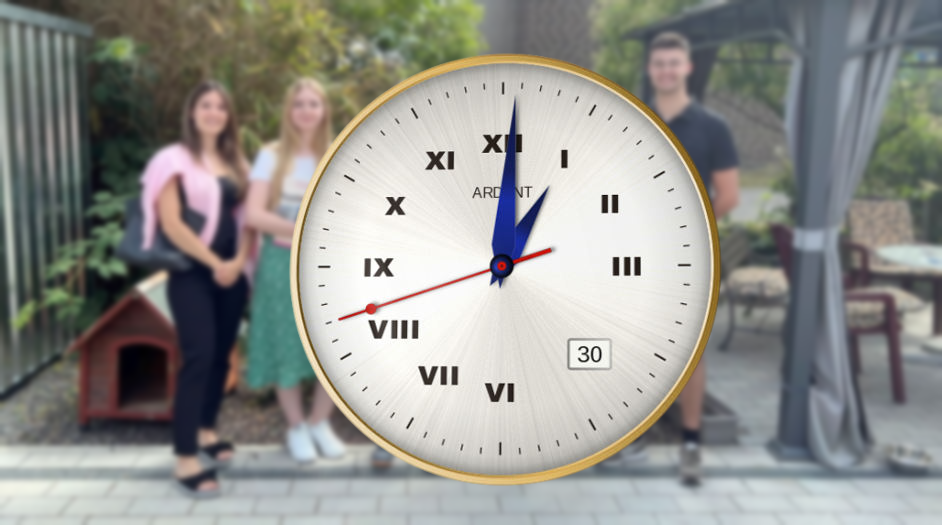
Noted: 1h00m42s
